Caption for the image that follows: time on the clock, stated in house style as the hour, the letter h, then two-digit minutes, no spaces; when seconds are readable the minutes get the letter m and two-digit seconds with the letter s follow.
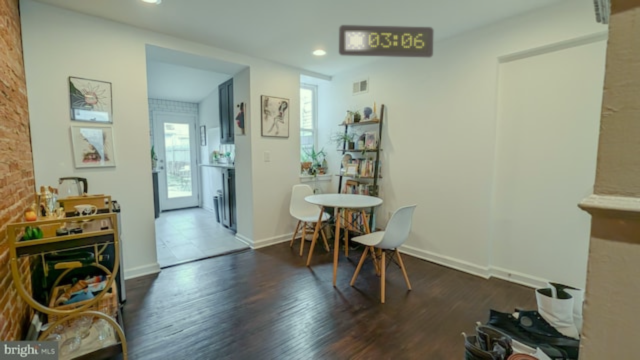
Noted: 3h06
